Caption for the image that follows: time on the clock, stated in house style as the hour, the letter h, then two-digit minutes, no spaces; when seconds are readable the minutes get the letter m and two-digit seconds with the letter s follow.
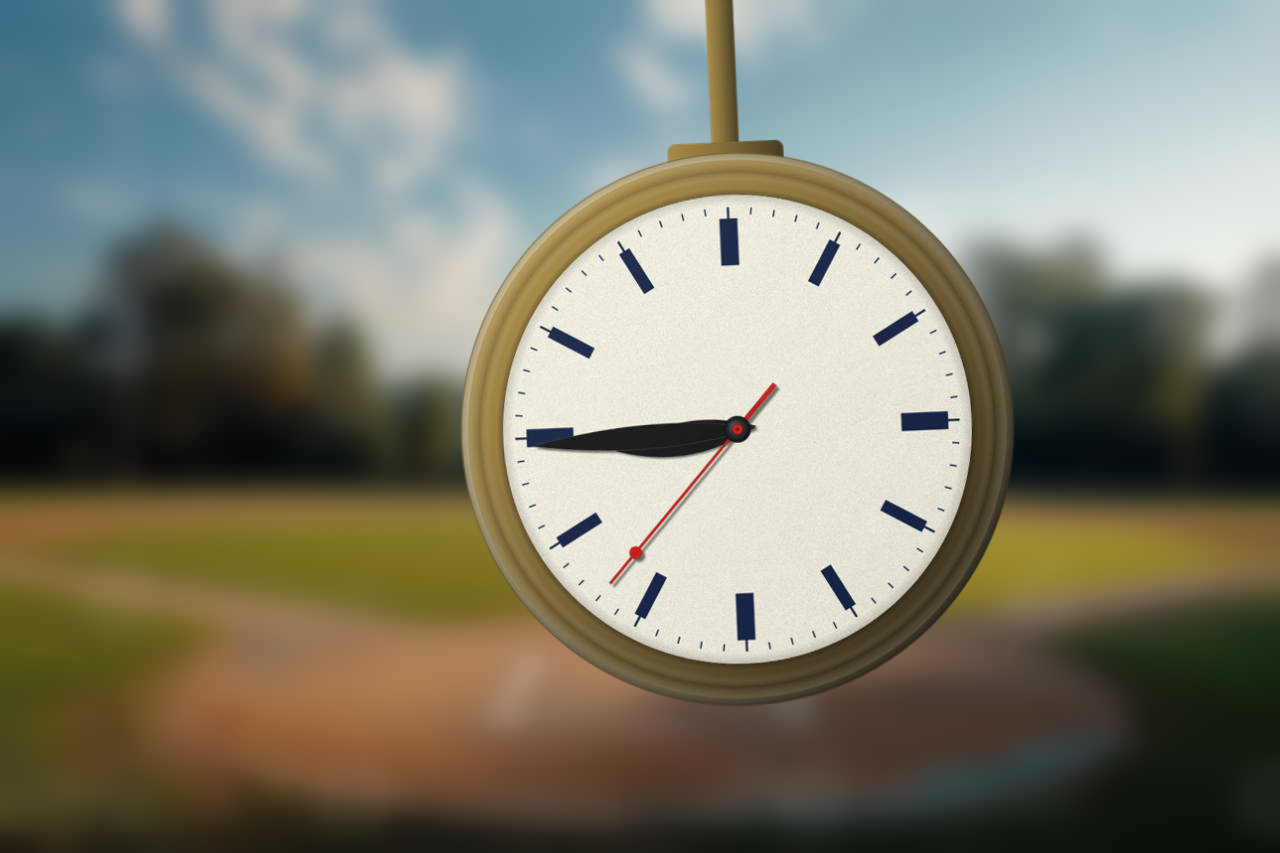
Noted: 8h44m37s
